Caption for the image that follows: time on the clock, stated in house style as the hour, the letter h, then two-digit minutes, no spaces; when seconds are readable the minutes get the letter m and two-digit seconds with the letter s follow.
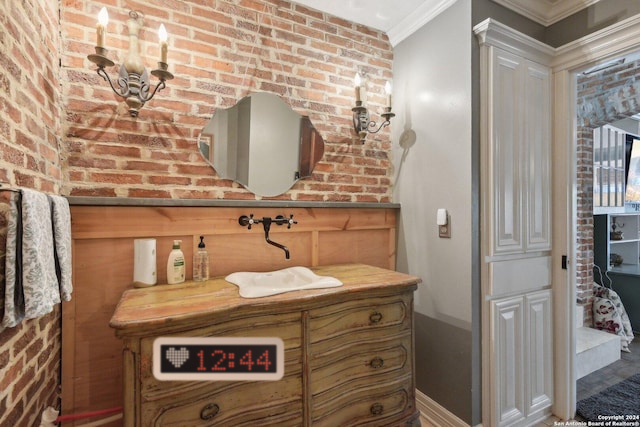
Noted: 12h44
